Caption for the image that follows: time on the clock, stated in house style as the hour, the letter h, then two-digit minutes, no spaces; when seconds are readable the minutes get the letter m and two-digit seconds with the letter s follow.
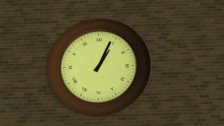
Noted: 1h04
